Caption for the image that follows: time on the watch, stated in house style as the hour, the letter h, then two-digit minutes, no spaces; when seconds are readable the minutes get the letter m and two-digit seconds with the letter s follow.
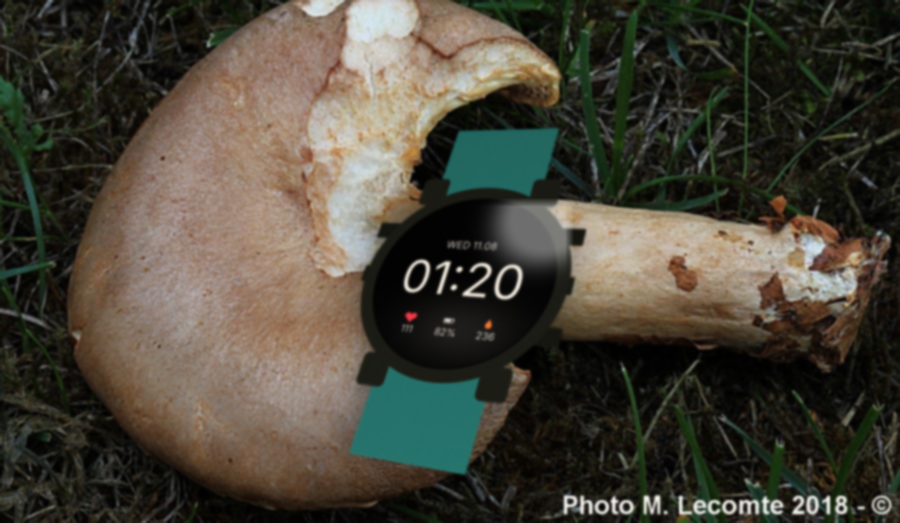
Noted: 1h20
